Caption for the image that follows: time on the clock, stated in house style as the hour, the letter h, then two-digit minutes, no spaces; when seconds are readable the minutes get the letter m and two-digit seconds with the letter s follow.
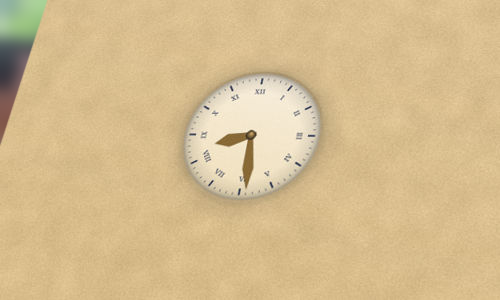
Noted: 8h29
